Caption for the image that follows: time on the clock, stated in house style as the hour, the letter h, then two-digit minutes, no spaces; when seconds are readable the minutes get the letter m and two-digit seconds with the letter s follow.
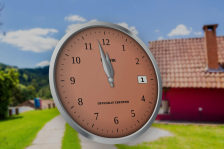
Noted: 11h58
